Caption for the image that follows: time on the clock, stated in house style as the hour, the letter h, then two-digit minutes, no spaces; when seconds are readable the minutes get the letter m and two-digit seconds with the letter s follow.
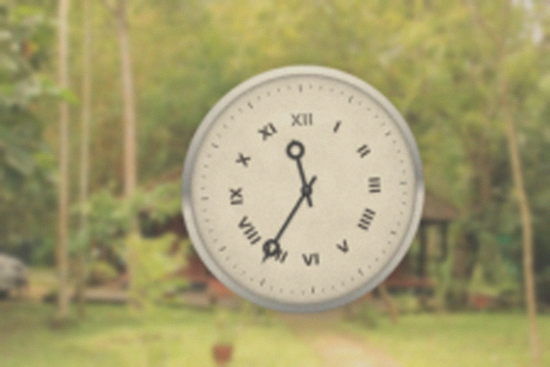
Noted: 11h36
